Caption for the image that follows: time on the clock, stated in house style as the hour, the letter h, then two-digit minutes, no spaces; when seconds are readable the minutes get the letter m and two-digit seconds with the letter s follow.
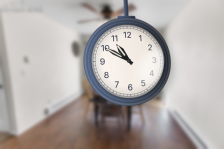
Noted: 10h50
